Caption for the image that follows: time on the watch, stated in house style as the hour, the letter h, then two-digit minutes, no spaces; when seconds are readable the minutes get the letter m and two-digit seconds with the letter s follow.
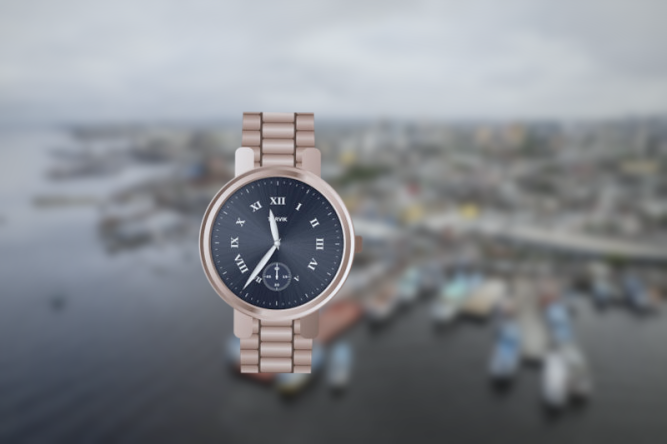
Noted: 11h36
